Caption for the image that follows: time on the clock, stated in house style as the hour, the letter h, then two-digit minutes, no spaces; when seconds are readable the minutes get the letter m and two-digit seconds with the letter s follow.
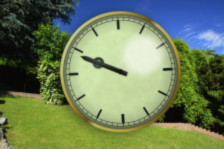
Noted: 9h49
